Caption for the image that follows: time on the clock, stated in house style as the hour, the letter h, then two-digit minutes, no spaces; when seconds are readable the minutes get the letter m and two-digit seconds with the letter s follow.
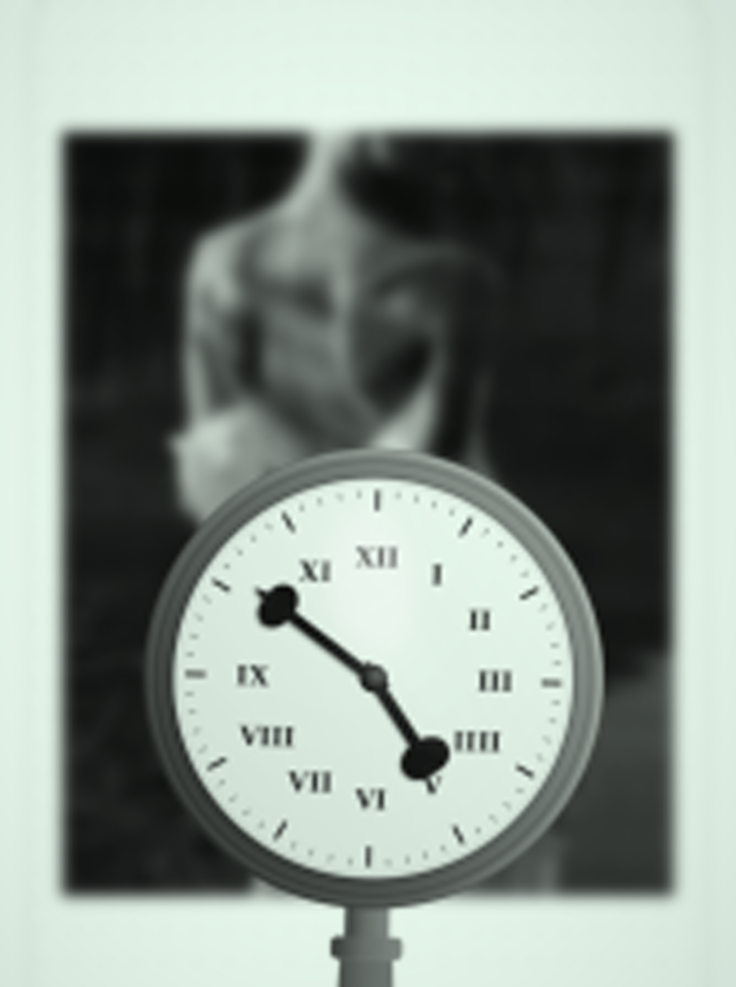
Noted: 4h51
